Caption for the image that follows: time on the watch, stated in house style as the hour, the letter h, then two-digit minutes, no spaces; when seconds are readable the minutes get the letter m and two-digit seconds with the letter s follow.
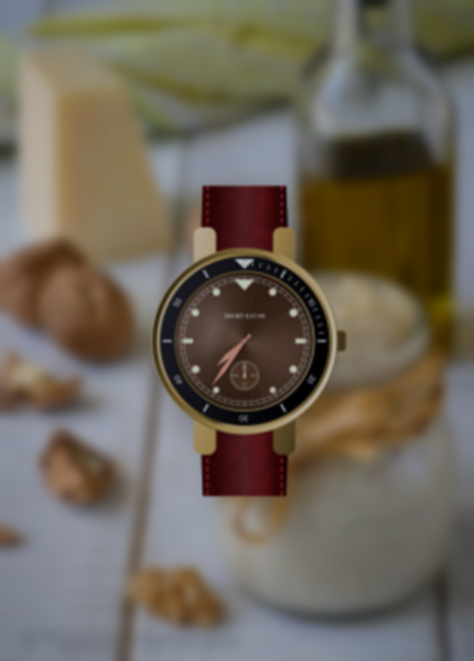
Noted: 7h36
